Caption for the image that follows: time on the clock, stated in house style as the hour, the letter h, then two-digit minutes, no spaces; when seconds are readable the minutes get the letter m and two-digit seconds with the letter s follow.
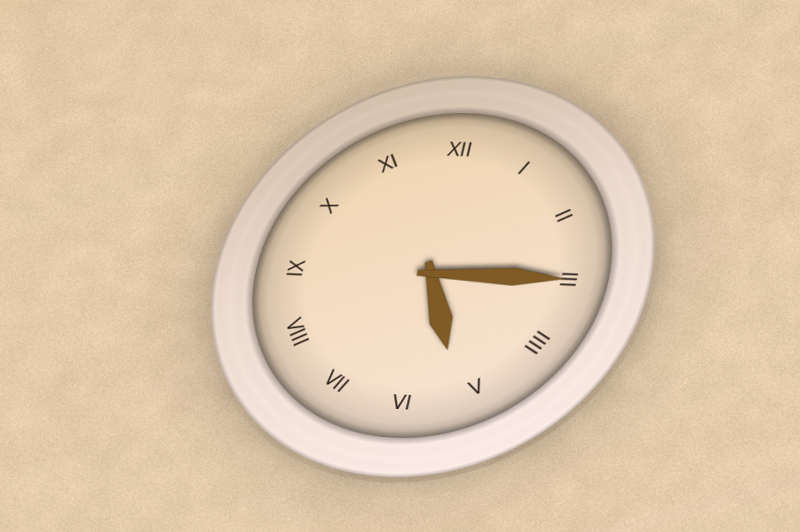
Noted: 5h15
